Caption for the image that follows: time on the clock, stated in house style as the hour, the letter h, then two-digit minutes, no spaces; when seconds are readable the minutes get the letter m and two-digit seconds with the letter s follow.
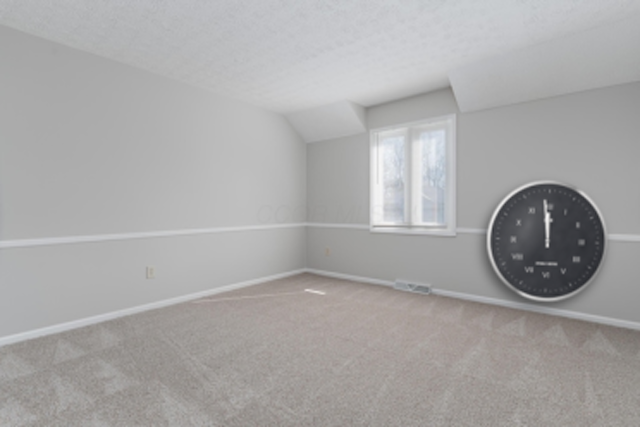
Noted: 11h59
